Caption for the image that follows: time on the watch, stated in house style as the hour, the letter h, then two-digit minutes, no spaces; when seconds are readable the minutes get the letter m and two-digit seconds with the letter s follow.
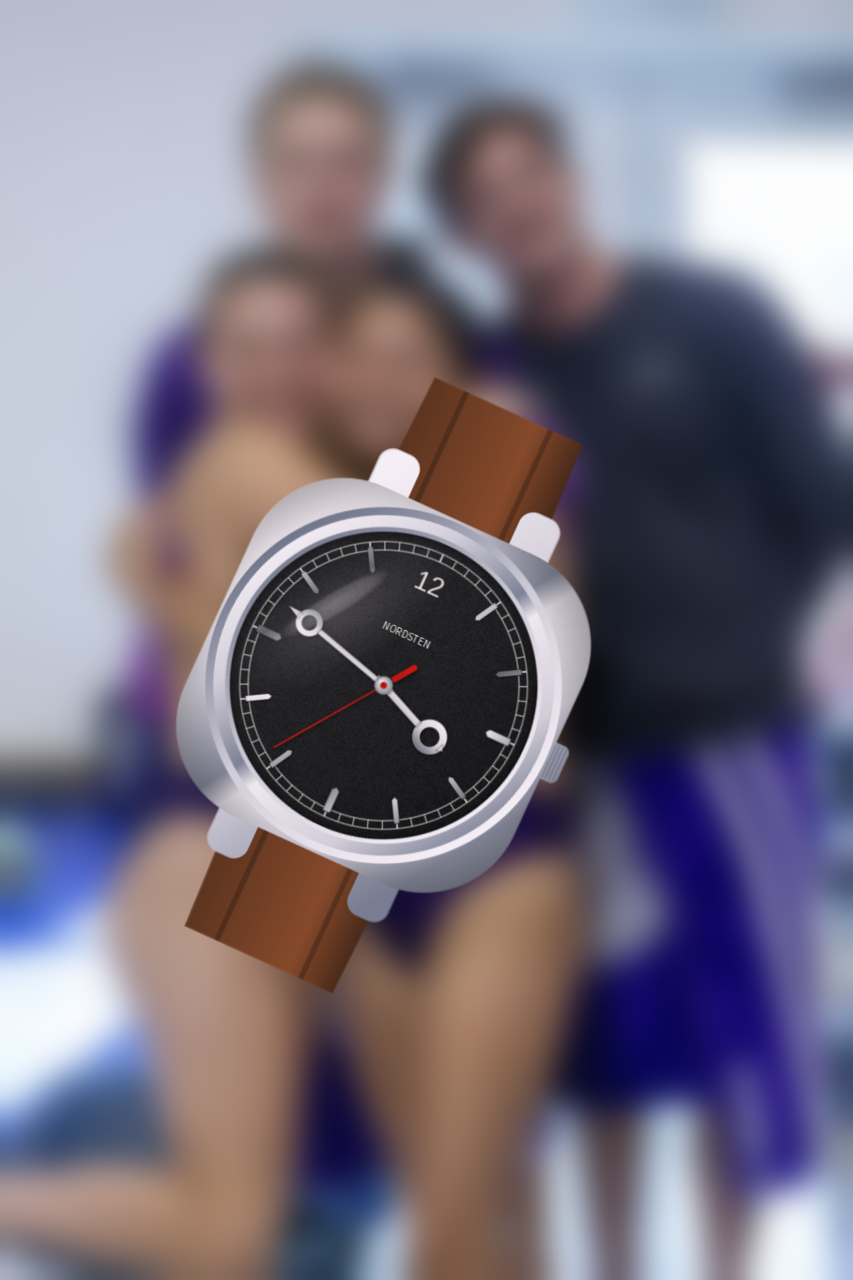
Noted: 3h47m36s
